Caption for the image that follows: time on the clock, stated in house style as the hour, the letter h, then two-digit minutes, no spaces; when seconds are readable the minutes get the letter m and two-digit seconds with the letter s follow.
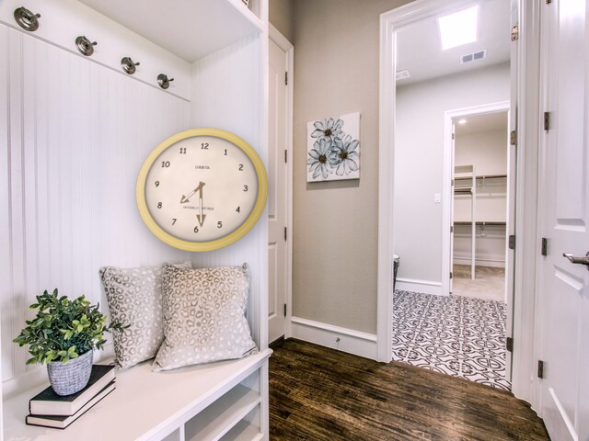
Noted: 7h29
